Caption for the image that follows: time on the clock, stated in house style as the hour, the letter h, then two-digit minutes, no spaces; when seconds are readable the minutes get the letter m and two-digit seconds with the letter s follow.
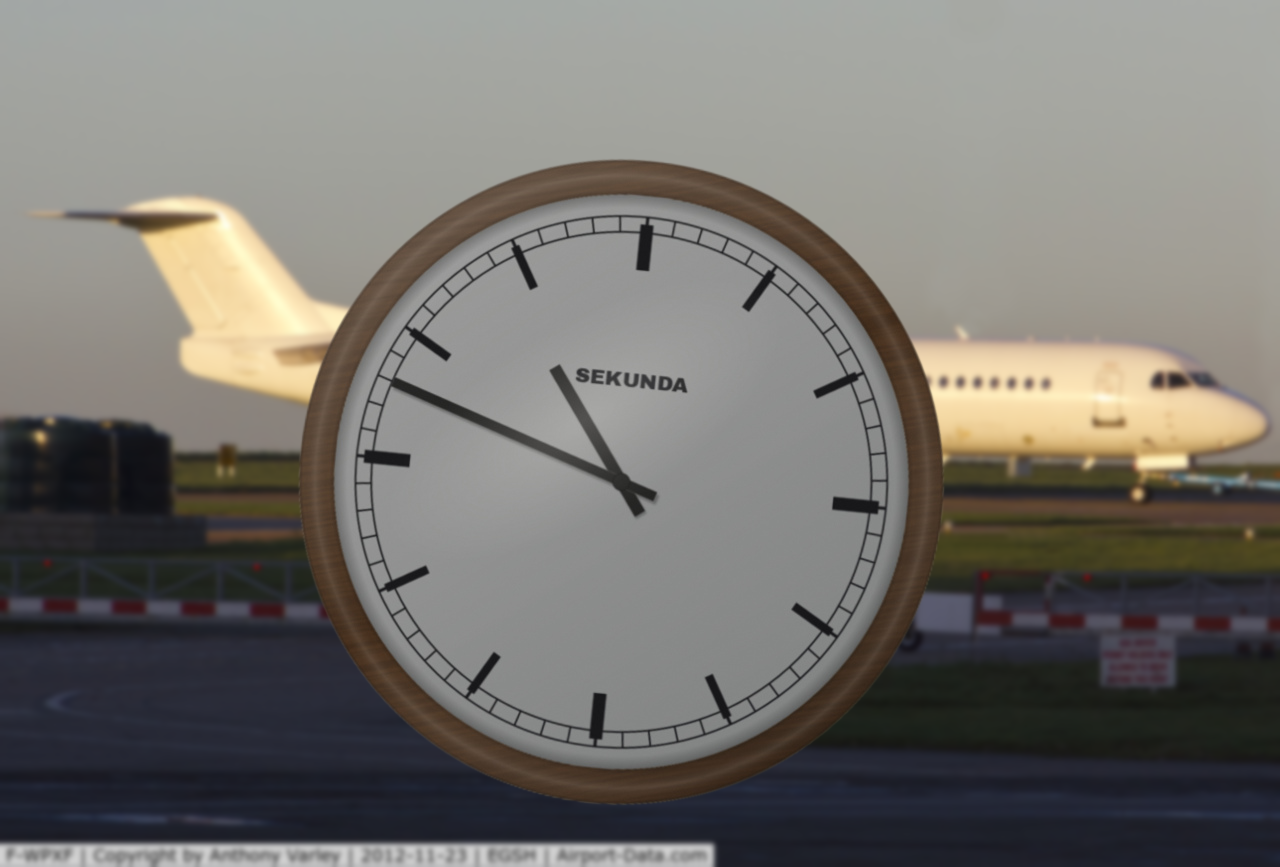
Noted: 10h48
